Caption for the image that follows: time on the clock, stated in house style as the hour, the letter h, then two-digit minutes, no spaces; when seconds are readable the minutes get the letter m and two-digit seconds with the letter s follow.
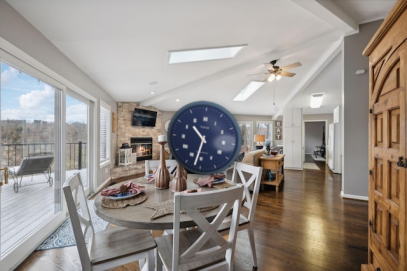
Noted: 10h32
